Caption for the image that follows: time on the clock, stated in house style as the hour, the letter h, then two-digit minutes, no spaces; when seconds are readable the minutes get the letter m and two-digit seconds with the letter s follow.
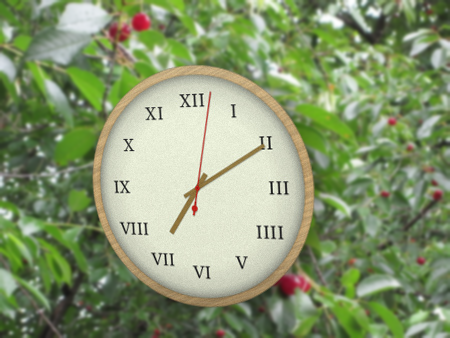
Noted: 7h10m02s
